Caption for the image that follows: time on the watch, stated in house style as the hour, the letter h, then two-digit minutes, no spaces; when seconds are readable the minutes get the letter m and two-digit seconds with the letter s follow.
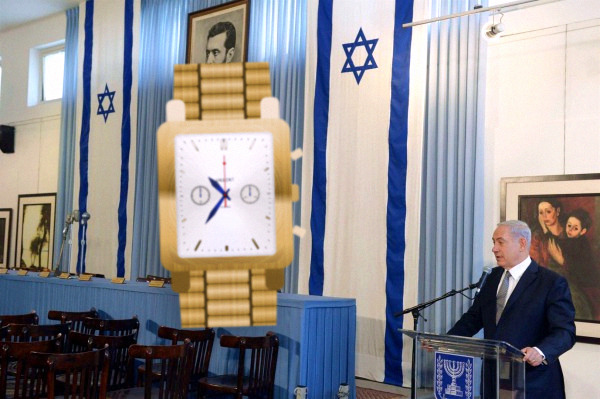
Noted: 10h36
